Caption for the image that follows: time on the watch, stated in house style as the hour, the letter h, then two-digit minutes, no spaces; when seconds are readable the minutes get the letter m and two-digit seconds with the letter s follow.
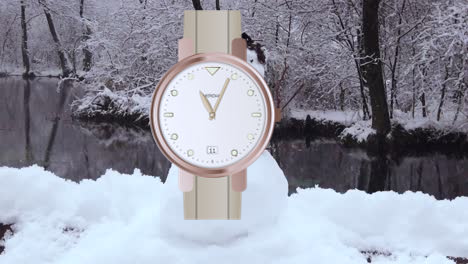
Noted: 11h04
